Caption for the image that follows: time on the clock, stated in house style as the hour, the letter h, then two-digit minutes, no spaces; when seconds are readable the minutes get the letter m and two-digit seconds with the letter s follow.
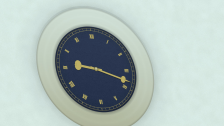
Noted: 9h18
